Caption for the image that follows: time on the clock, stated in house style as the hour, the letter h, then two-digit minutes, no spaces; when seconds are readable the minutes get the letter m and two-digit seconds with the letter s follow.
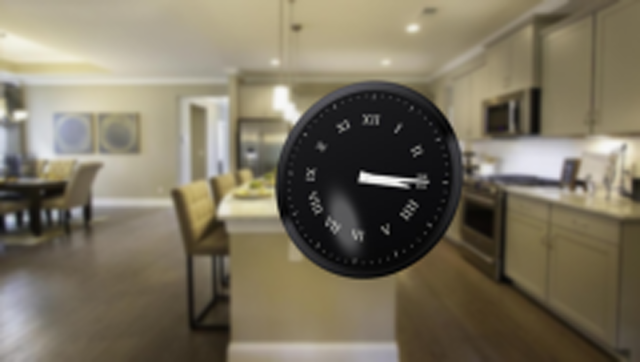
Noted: 3h15
